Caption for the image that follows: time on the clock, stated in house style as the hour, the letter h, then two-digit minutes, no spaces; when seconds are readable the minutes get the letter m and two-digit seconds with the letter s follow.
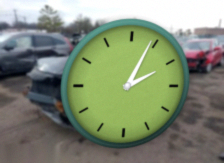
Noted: 2h04
